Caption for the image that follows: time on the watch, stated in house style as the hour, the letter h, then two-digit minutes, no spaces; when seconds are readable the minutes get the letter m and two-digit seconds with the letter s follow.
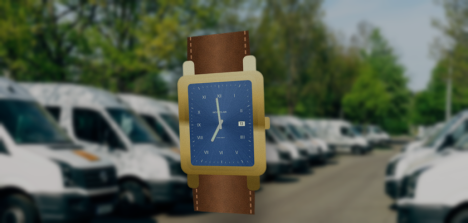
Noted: 6h59
